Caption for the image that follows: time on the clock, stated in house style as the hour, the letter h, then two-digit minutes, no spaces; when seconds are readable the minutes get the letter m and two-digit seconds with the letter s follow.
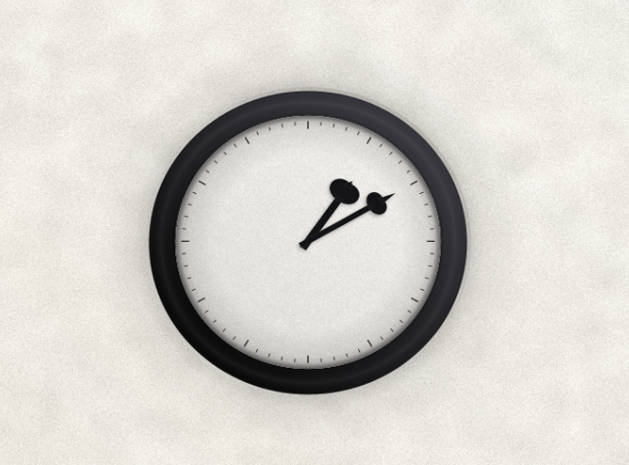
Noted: 1h10
